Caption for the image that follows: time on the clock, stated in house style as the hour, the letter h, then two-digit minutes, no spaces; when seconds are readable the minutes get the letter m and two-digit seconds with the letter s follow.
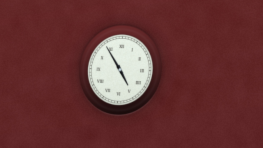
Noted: 4h54
